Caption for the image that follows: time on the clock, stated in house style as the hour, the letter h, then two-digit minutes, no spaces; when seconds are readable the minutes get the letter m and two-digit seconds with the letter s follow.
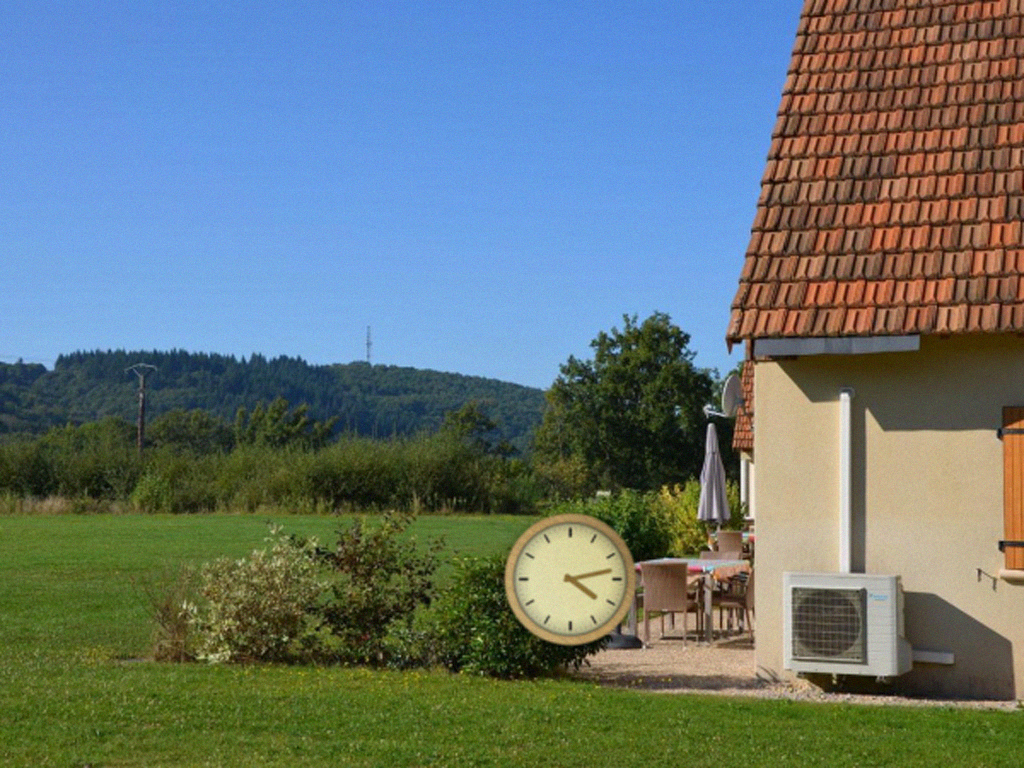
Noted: 4h13
